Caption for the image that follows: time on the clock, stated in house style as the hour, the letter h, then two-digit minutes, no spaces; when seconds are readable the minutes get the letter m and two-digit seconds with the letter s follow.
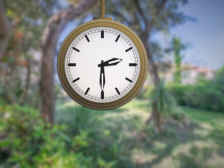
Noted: 2h30
